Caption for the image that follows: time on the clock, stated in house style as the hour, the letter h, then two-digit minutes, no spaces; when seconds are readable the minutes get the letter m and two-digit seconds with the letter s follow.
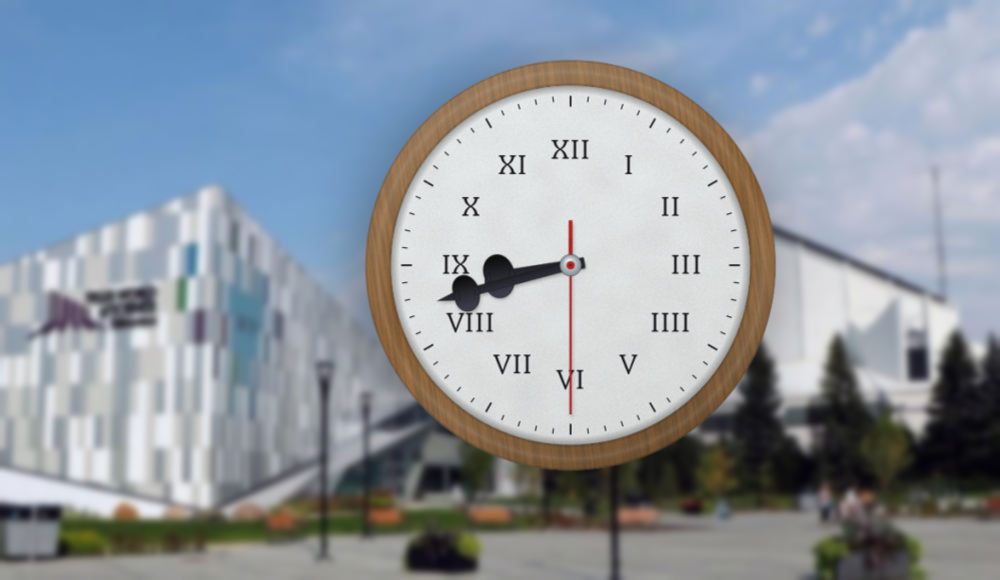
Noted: 8h42m30s
